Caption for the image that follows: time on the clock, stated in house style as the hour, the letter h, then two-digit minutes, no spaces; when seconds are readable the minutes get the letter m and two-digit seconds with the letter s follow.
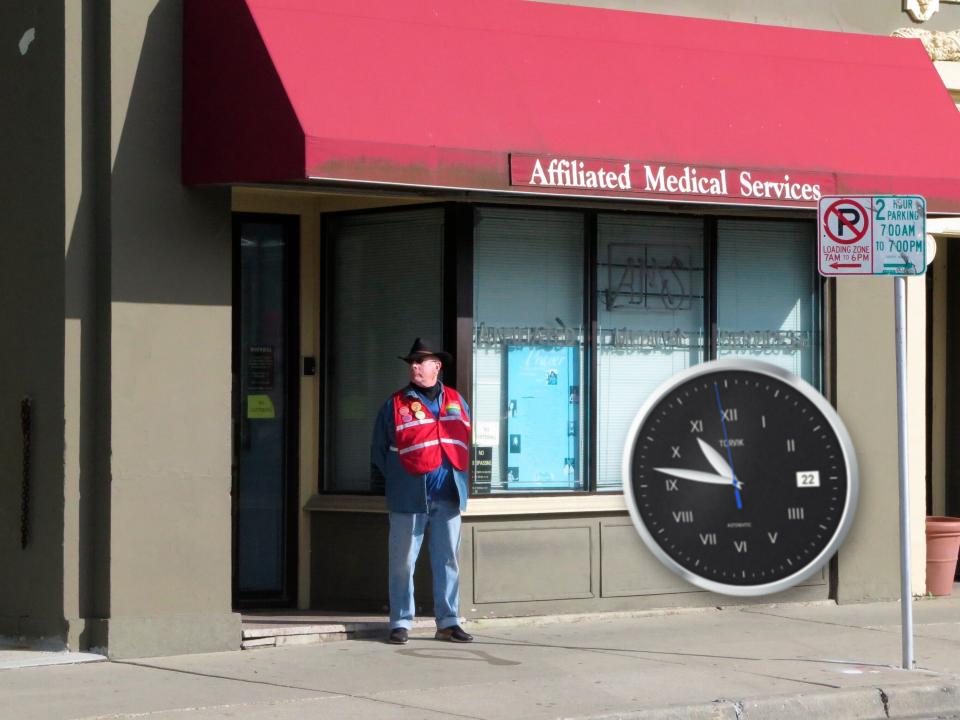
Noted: 10h46m59s
